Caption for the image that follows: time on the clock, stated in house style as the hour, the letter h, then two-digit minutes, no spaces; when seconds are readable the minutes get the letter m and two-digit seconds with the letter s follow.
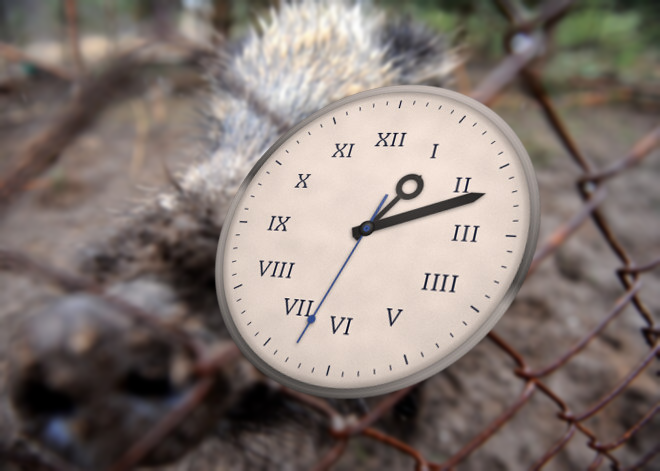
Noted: 1h11m33s
